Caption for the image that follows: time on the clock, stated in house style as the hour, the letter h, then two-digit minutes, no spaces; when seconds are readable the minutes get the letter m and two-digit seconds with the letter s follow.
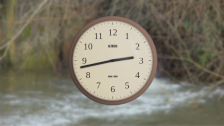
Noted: 2h43
